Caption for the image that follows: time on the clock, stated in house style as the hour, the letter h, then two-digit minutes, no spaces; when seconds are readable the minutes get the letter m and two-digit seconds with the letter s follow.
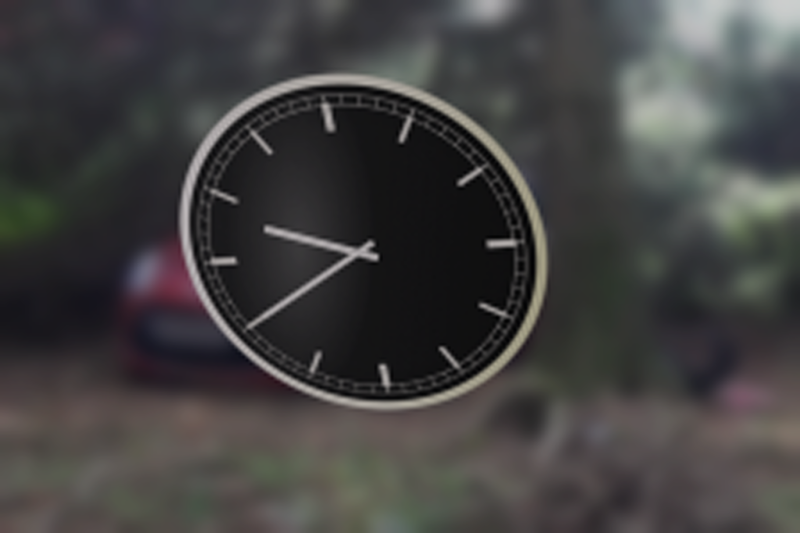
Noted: 9h40
